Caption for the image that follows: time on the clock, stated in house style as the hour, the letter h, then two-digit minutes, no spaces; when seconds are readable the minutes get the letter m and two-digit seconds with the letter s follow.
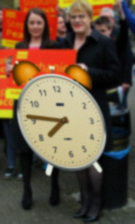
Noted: 7h46
